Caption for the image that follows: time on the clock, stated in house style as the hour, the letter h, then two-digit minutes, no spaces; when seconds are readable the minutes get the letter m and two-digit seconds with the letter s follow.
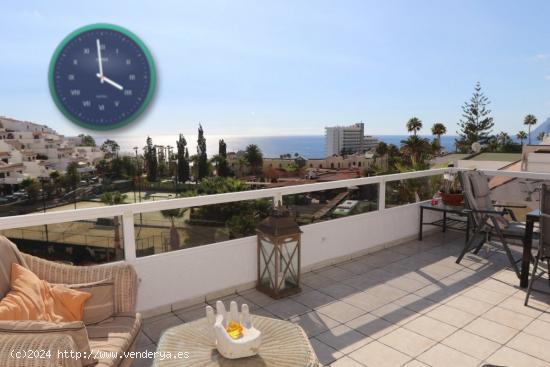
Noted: 3h59
